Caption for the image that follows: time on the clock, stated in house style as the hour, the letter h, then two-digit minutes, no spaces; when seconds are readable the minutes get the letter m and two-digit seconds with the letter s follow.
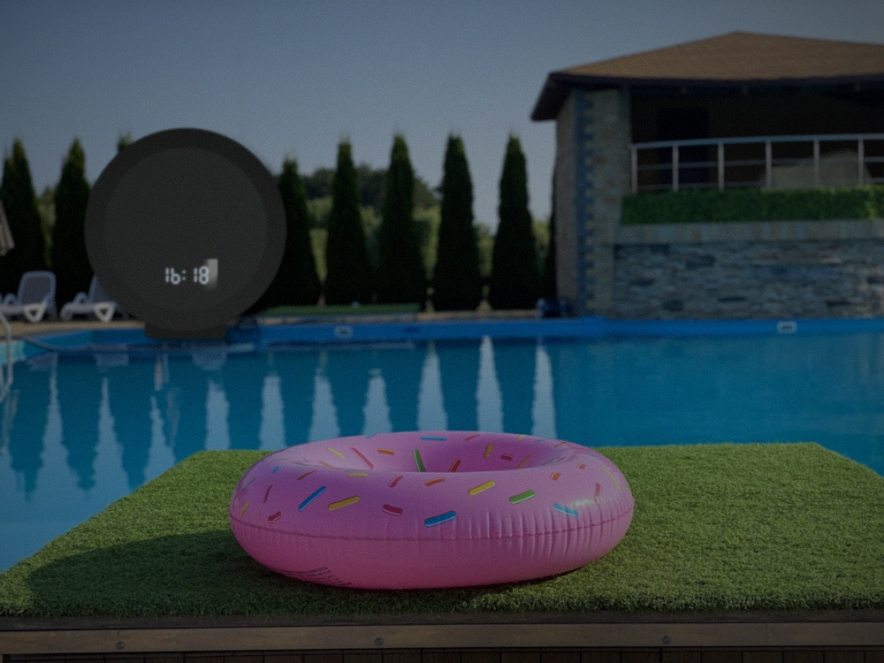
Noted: 16h18
